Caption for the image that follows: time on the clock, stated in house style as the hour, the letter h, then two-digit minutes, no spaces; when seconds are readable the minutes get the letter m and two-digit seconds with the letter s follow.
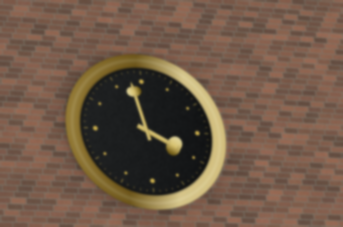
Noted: 3h58
